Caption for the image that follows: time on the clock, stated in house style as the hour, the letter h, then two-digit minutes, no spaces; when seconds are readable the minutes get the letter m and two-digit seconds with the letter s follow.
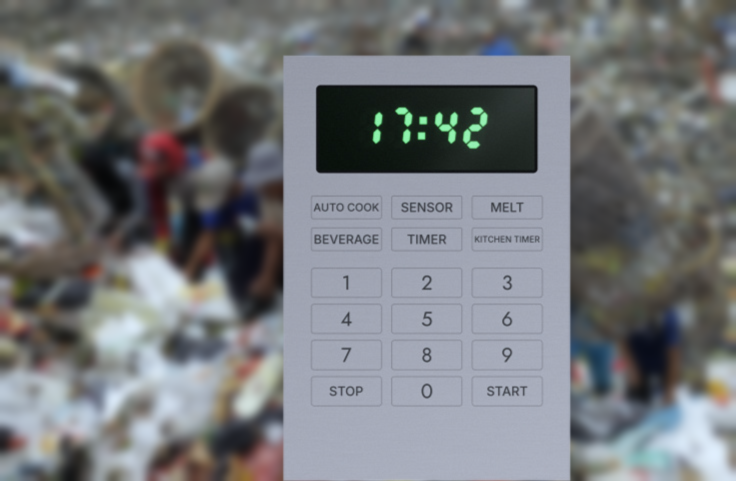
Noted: 17h42
